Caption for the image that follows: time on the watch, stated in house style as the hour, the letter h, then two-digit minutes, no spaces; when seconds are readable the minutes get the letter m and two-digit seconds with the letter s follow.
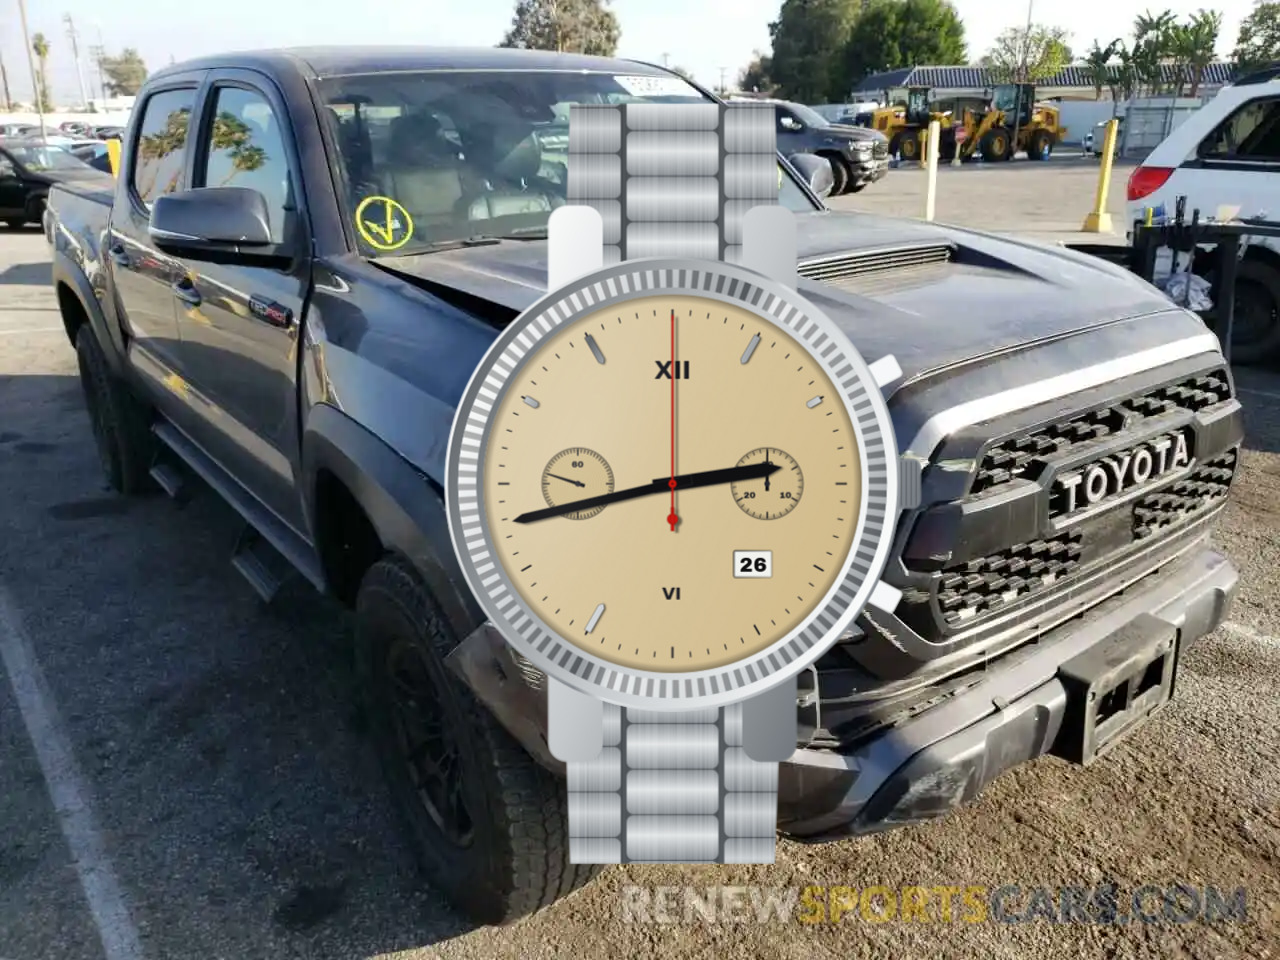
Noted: 2h42m48s
